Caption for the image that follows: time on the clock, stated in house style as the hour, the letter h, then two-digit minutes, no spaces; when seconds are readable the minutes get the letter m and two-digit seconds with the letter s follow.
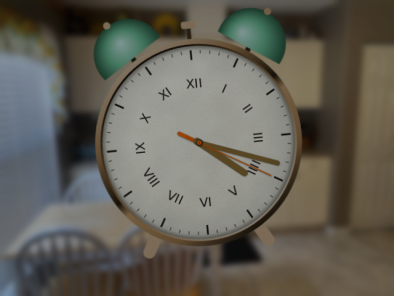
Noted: 4h18m20s
